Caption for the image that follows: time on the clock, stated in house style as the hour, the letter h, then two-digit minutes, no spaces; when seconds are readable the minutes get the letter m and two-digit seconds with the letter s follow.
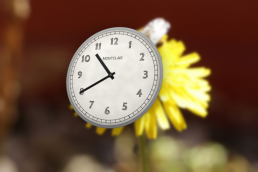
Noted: 10h40
